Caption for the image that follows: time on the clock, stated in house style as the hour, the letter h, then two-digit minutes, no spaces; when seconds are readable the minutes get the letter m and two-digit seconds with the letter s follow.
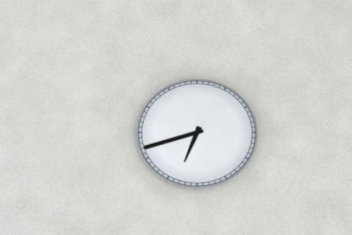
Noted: 6h42
